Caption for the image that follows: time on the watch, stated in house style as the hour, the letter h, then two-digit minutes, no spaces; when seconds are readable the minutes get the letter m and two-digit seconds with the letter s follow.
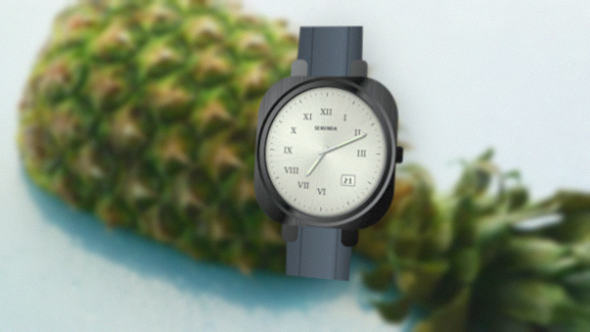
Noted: 7h11
